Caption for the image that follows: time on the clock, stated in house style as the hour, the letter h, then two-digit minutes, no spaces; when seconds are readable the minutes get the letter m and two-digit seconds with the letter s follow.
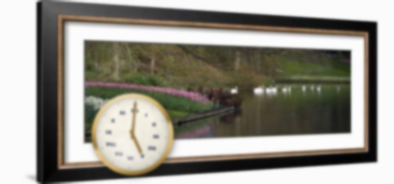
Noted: 5h00
